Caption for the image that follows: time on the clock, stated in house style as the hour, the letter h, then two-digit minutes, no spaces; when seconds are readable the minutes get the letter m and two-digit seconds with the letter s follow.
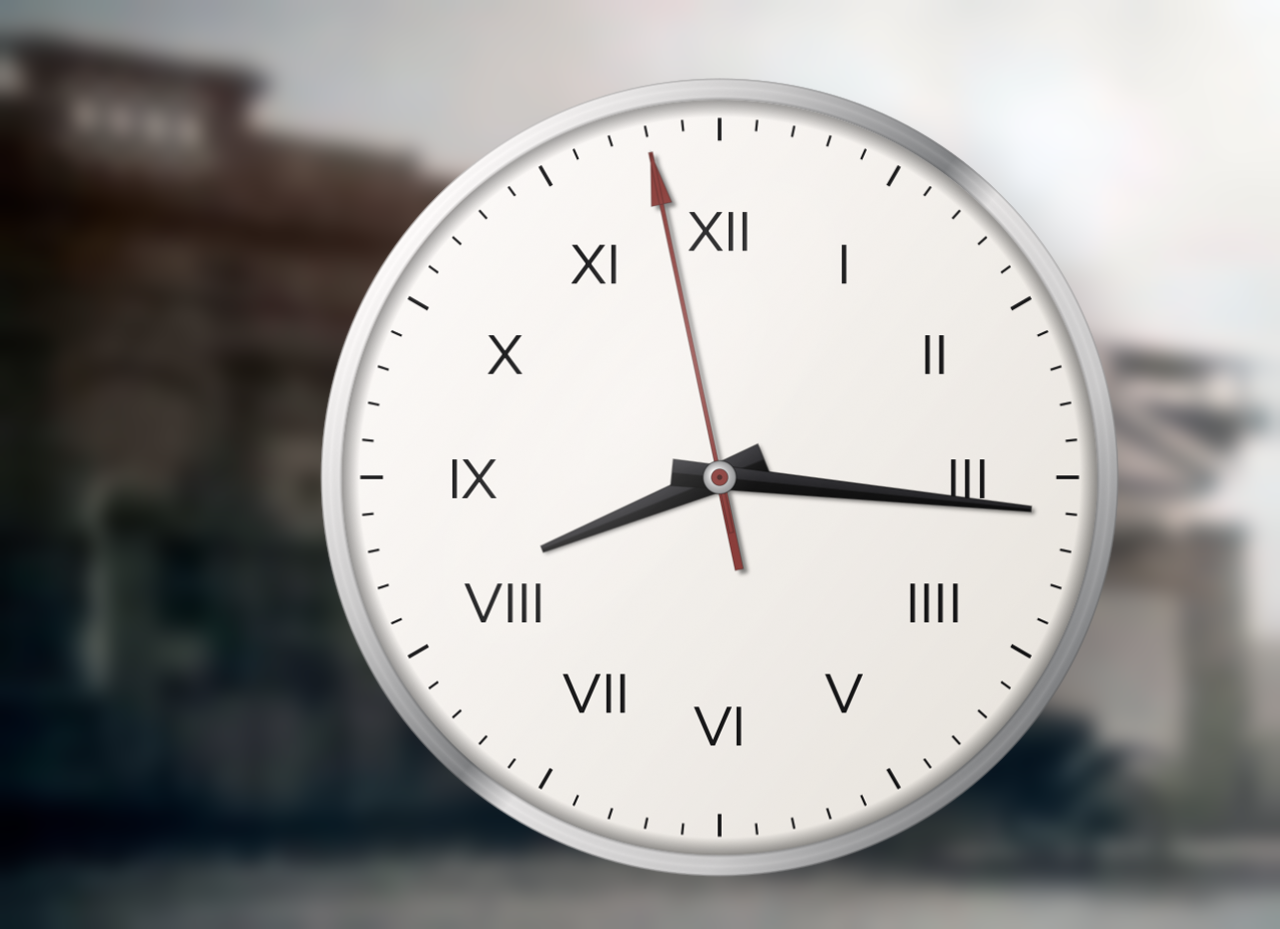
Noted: 8h15m58s
